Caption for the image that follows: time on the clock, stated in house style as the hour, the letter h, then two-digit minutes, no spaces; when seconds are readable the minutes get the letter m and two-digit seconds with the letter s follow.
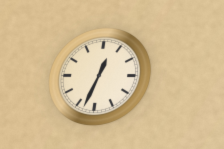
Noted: 12h33
